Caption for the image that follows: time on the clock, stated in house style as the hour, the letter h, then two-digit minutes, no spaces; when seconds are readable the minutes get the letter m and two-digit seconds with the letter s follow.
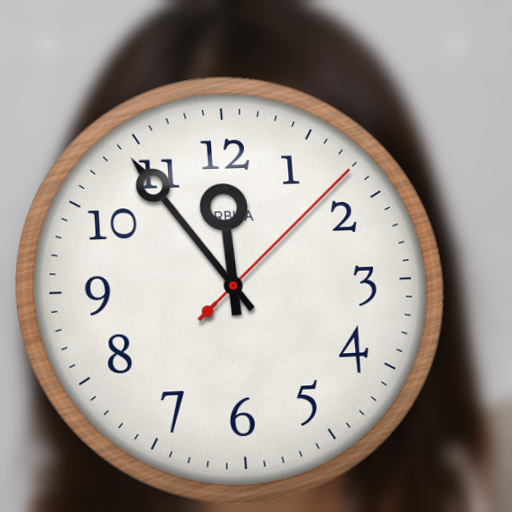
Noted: 11h54m08s
